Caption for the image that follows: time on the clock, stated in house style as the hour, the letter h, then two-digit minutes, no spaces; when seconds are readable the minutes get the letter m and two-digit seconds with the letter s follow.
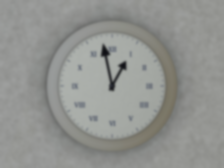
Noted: 12h58
